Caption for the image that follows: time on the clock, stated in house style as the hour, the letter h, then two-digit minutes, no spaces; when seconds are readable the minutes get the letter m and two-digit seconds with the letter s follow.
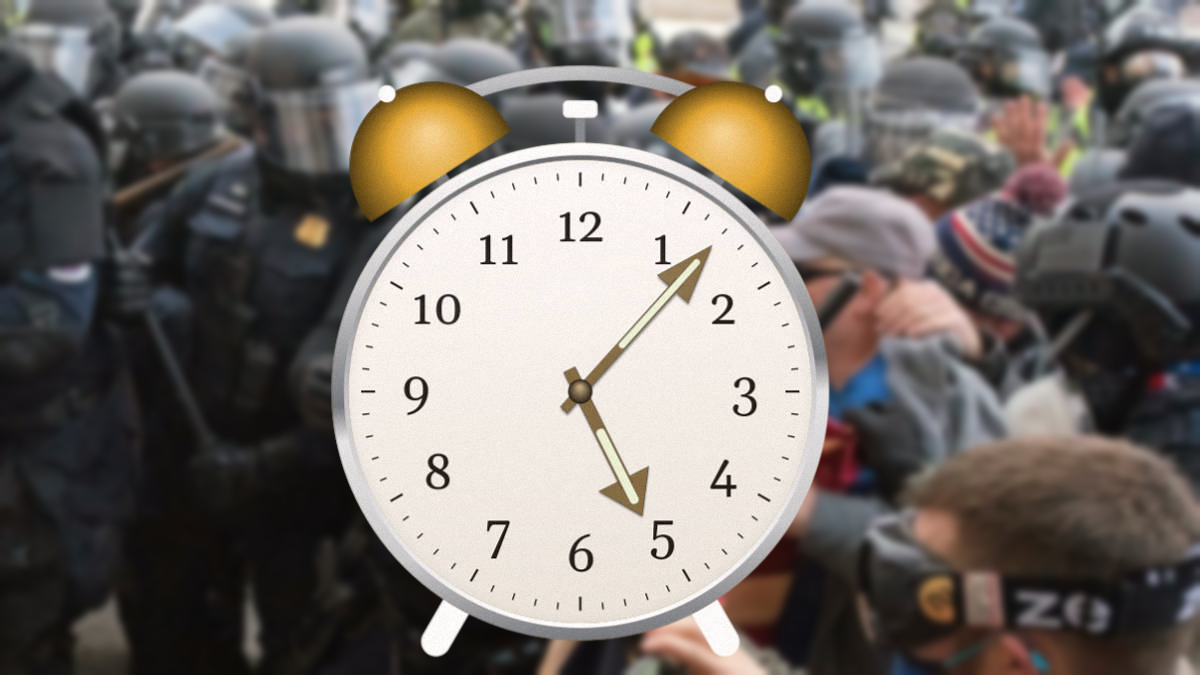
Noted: 5h07
